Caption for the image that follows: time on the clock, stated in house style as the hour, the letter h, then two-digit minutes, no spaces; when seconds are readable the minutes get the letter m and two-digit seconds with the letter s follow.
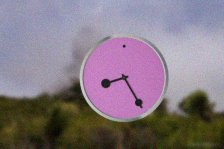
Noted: 8h25
